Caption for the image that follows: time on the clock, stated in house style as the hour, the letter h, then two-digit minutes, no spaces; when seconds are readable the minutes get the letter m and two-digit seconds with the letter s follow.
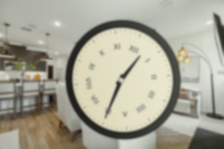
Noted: 12h30
